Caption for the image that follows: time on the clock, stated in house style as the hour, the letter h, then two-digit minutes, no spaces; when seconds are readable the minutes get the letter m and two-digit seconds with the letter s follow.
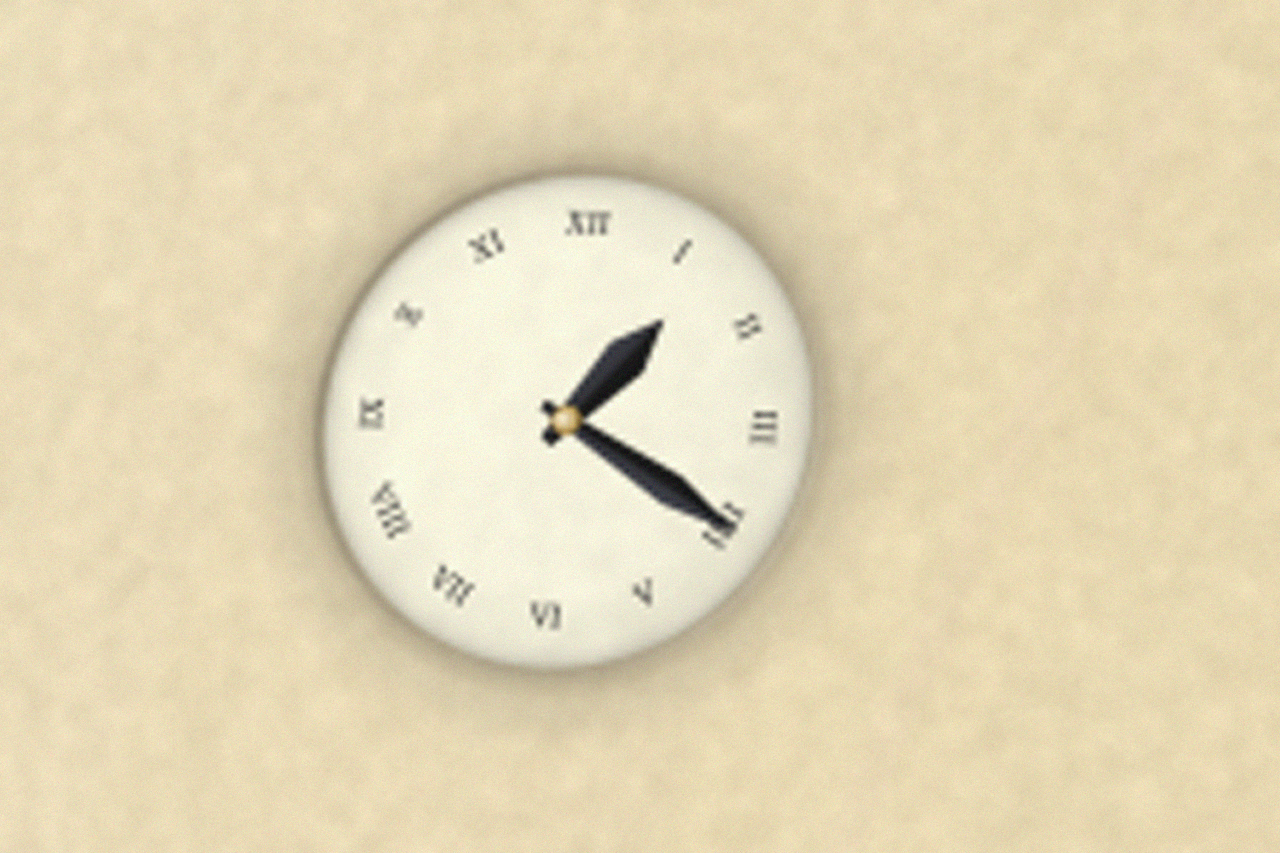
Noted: 1h20
